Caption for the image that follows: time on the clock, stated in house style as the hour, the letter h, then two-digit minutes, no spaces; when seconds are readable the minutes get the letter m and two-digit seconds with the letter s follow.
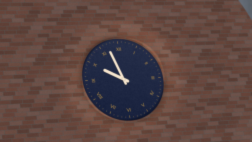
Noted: 9h57
